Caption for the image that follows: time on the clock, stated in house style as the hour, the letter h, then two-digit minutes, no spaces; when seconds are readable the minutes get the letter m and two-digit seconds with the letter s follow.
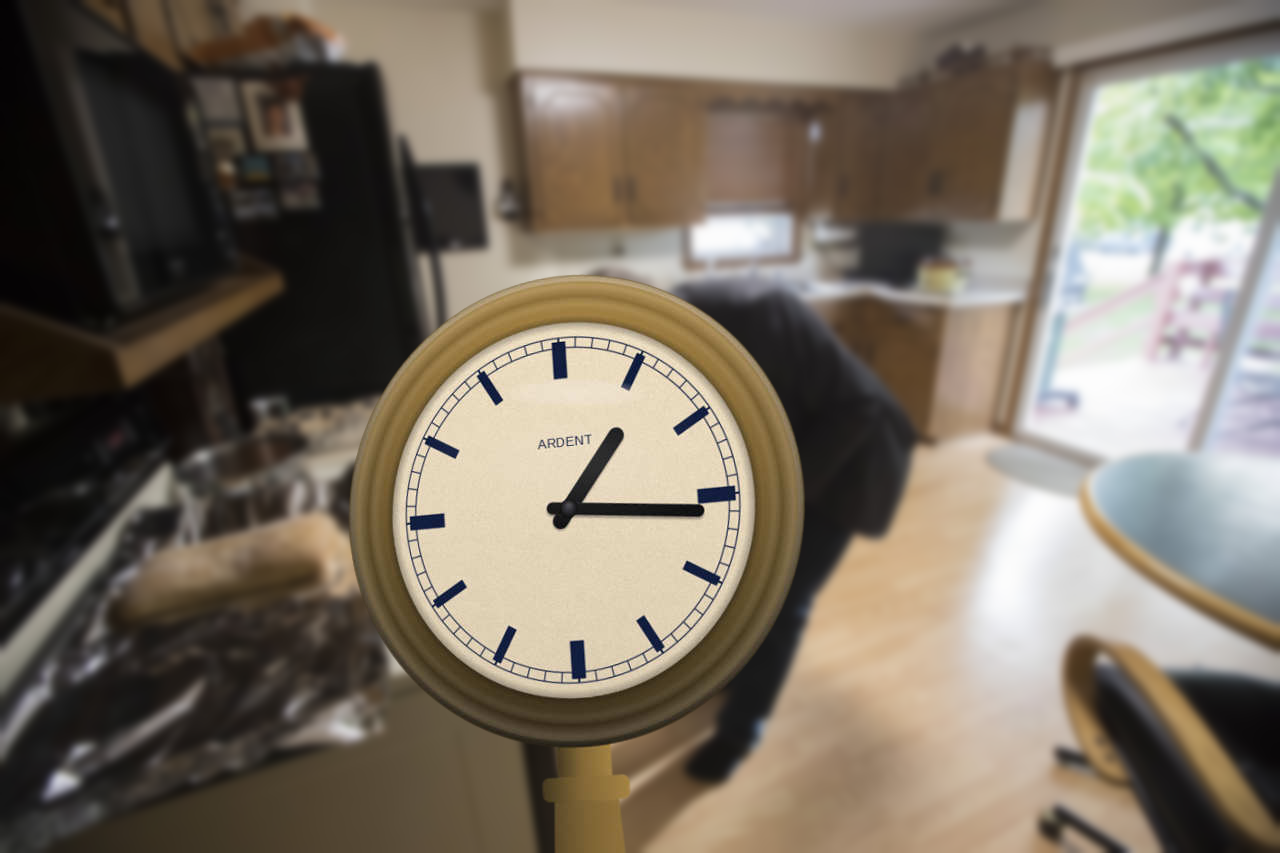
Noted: 1h16
